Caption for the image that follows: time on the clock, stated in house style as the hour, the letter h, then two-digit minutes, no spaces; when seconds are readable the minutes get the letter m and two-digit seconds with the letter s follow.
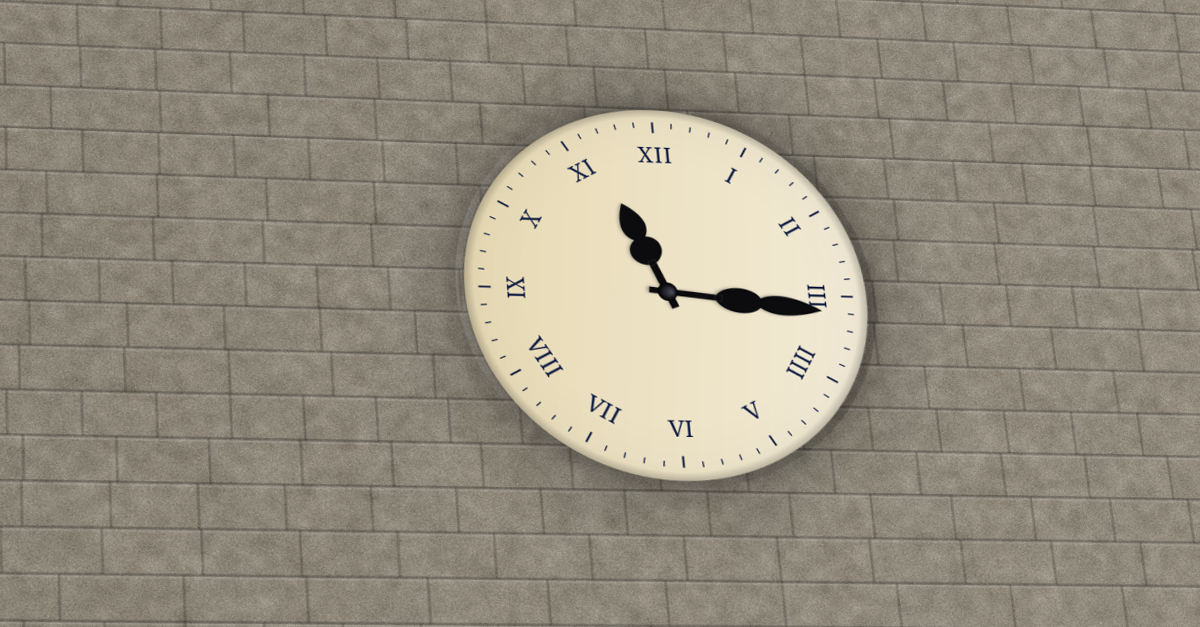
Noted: 11h16
